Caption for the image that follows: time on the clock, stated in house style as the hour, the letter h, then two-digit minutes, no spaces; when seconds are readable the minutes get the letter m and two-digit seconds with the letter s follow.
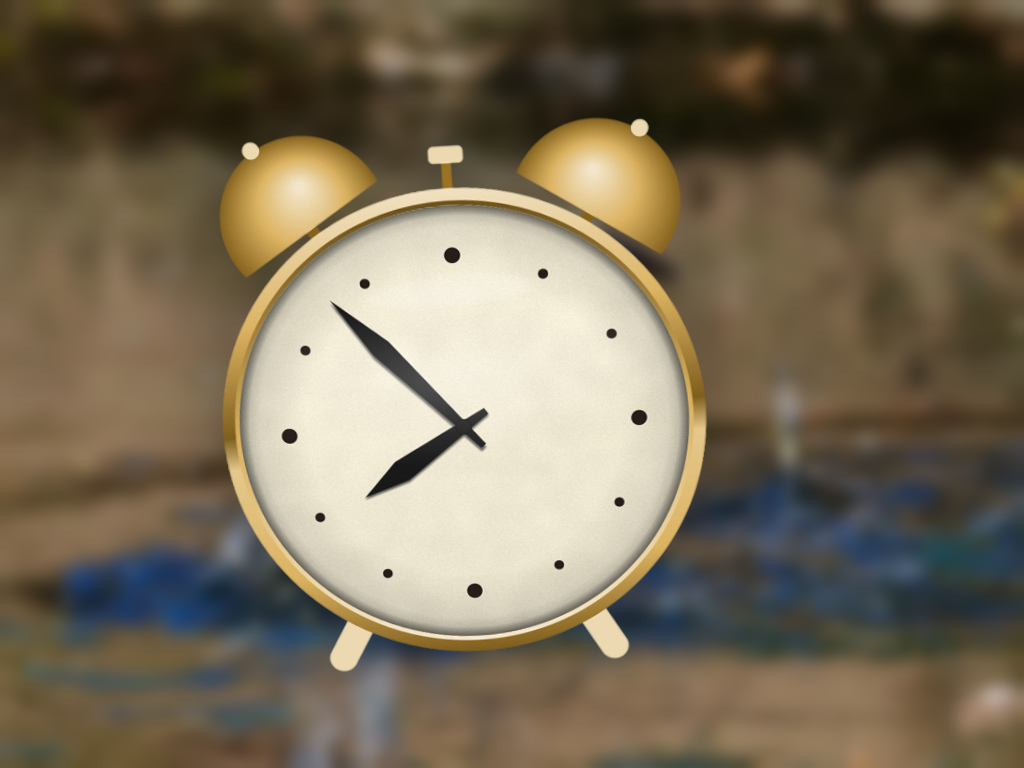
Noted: 7h53
